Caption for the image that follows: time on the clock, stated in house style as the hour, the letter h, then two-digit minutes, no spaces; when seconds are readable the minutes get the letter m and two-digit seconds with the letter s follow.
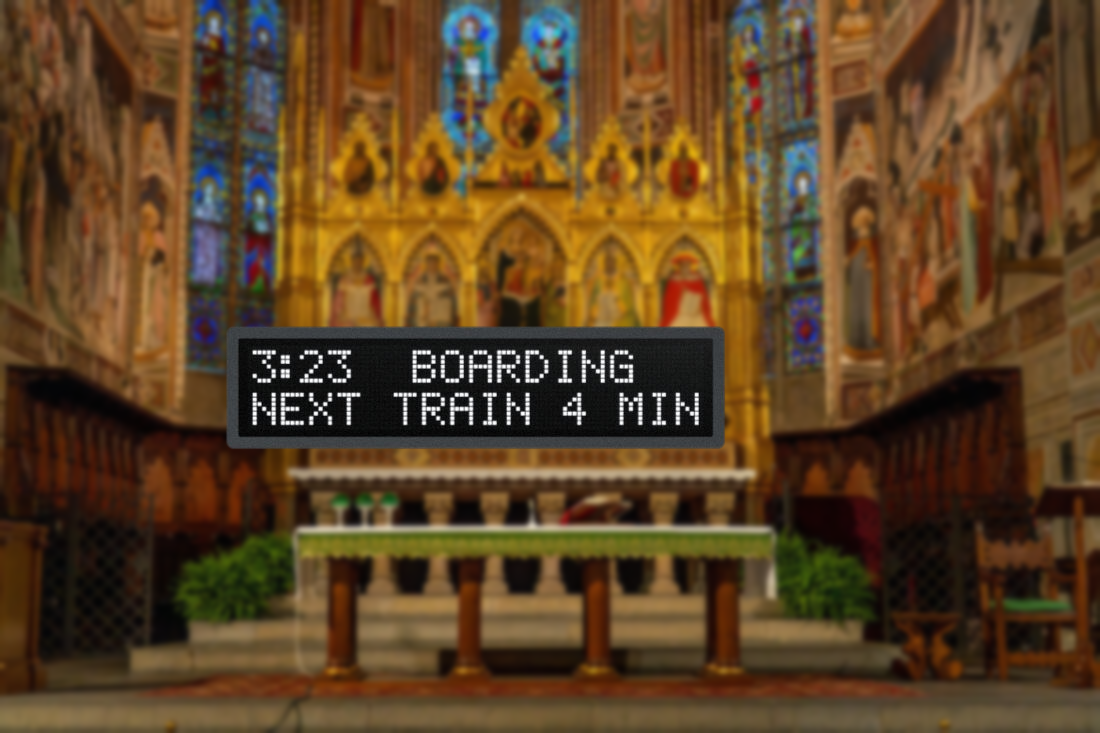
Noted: 3h23
